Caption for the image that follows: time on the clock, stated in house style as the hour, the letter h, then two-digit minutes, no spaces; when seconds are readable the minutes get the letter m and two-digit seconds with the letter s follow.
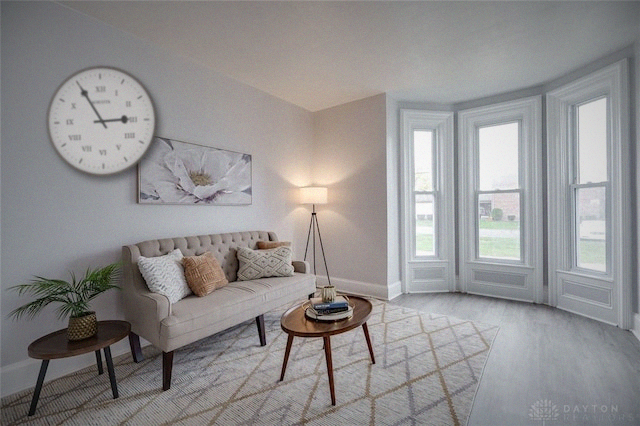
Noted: 2h55
